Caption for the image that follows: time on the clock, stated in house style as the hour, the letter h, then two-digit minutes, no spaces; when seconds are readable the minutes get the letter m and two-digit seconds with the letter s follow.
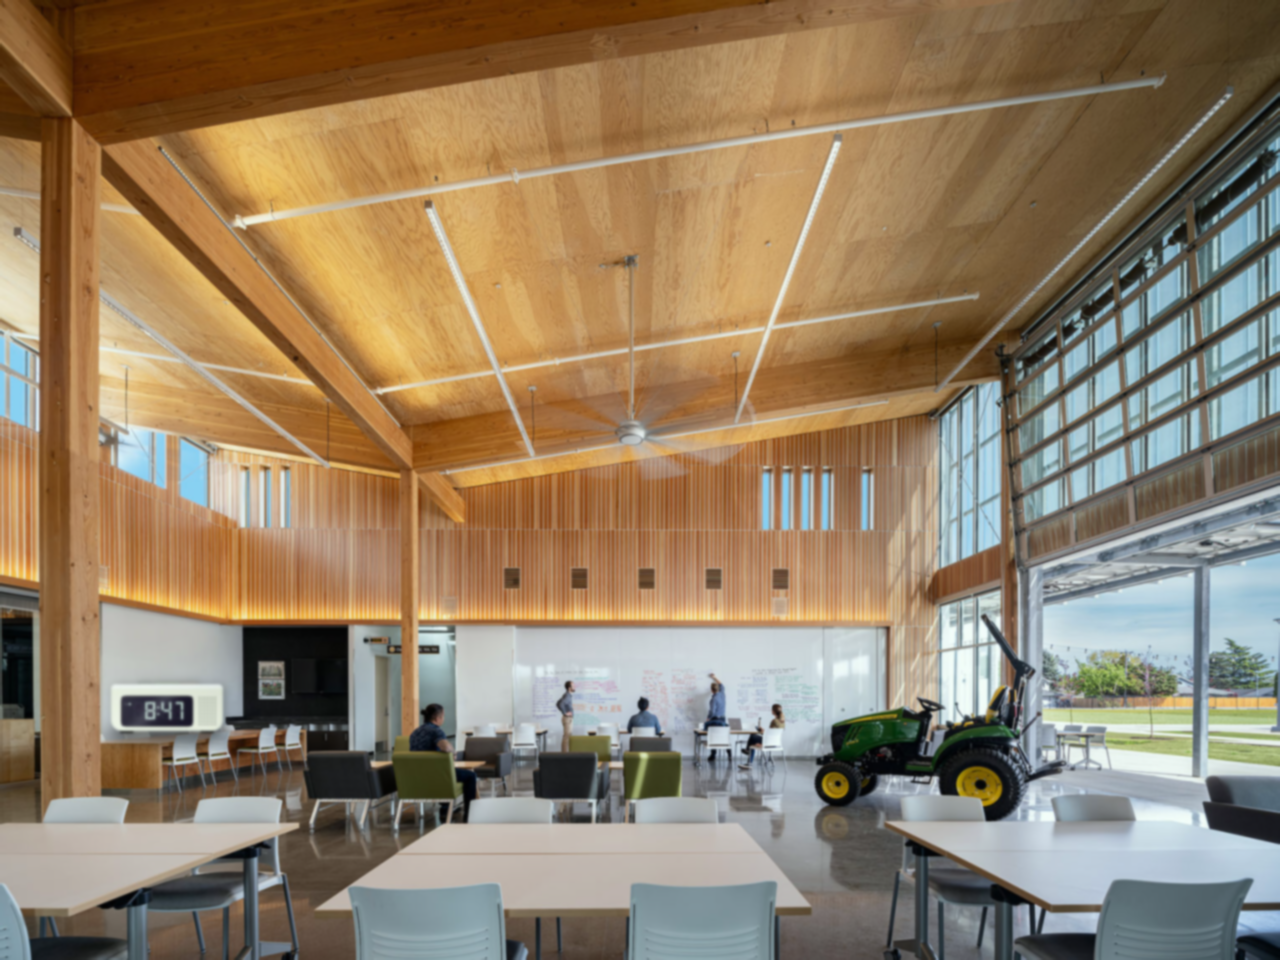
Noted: 8h47
